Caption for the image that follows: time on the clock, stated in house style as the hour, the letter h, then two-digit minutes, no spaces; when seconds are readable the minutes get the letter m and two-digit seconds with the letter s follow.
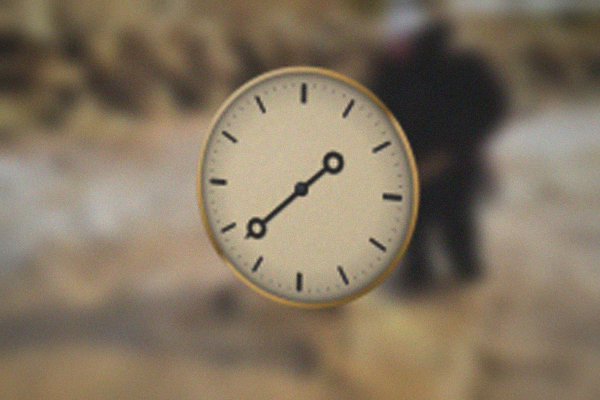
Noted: 1h38
